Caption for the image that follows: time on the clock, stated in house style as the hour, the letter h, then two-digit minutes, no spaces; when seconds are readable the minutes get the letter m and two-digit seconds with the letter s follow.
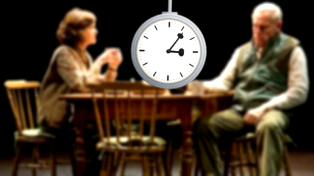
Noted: 3h06
